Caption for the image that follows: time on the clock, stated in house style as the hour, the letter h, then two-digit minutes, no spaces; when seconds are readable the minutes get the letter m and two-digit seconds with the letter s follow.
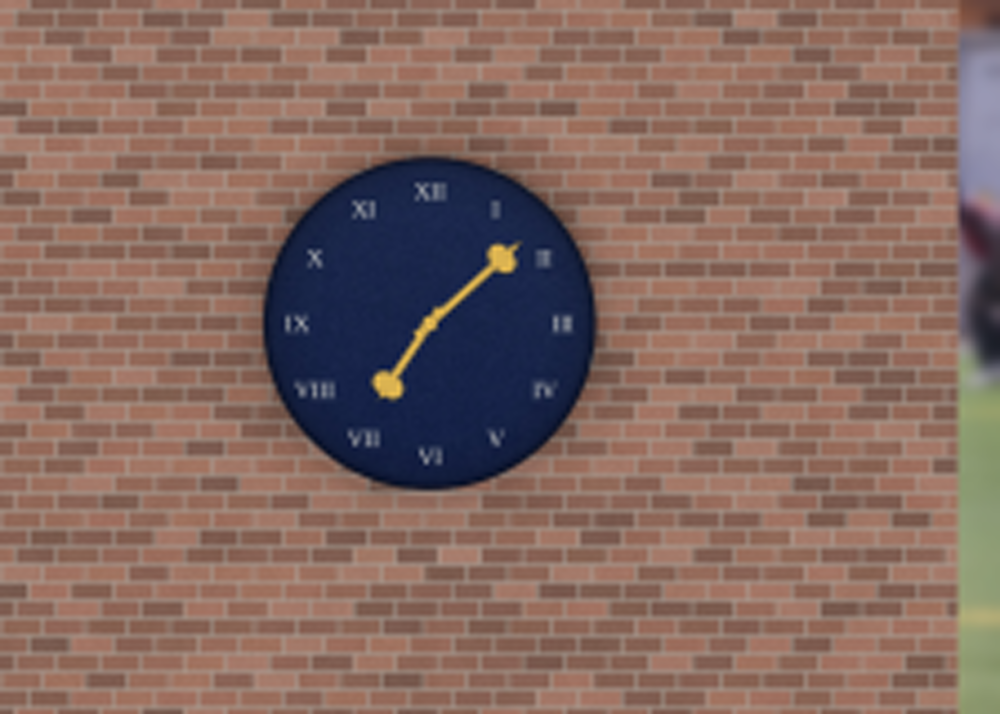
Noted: 7h08
